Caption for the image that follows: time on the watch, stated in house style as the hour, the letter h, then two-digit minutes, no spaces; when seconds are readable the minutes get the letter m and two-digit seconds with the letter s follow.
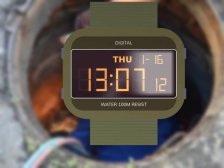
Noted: 13h07m12s
